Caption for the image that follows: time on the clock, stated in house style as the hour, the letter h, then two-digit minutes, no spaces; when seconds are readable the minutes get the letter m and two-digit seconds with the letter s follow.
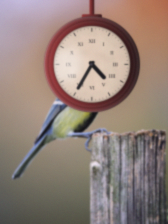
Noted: 4h35
